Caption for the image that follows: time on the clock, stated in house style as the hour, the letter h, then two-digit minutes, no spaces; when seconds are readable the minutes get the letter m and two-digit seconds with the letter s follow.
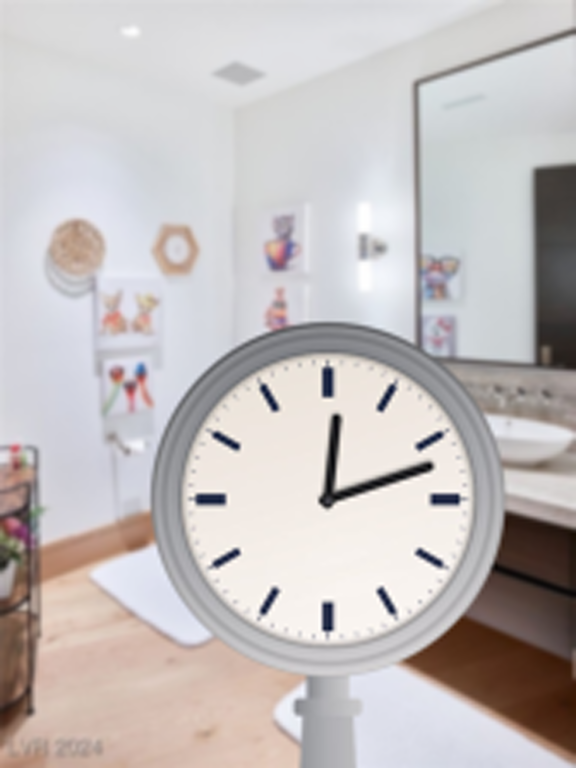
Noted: 12h12
